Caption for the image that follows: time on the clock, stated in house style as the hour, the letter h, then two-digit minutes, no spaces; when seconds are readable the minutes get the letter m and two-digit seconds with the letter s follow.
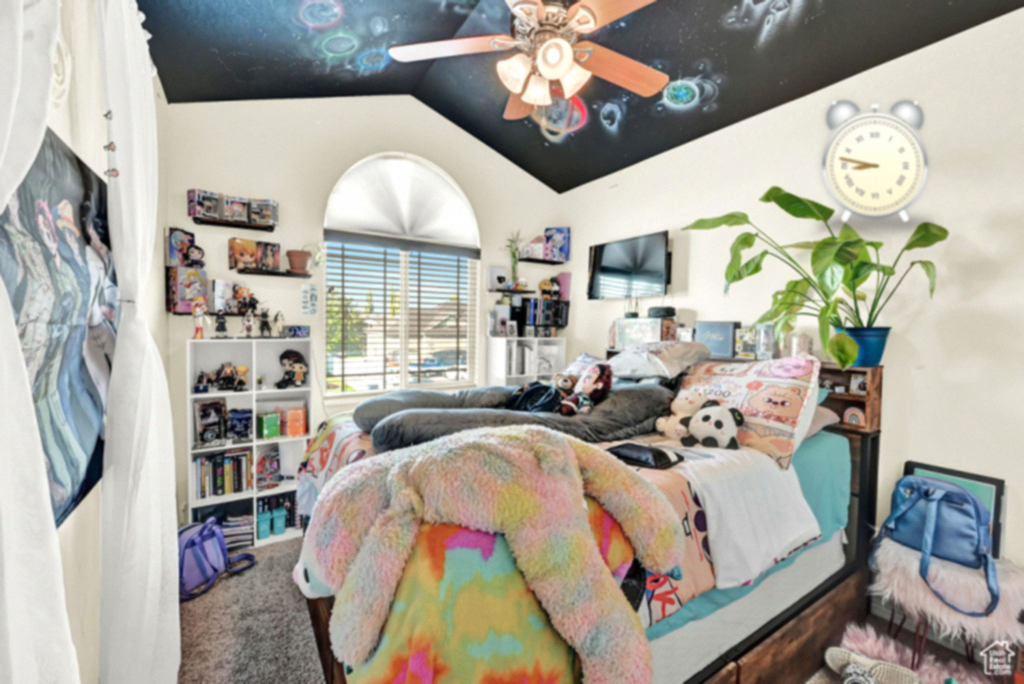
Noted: 8h47
